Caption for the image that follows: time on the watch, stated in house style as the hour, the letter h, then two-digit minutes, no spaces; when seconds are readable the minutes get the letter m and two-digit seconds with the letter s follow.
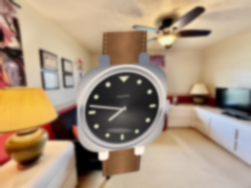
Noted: 7h47
